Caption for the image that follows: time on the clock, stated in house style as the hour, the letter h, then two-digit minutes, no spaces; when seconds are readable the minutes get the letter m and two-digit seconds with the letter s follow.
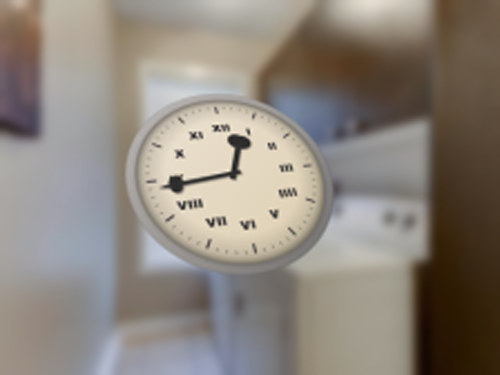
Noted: 12h44
